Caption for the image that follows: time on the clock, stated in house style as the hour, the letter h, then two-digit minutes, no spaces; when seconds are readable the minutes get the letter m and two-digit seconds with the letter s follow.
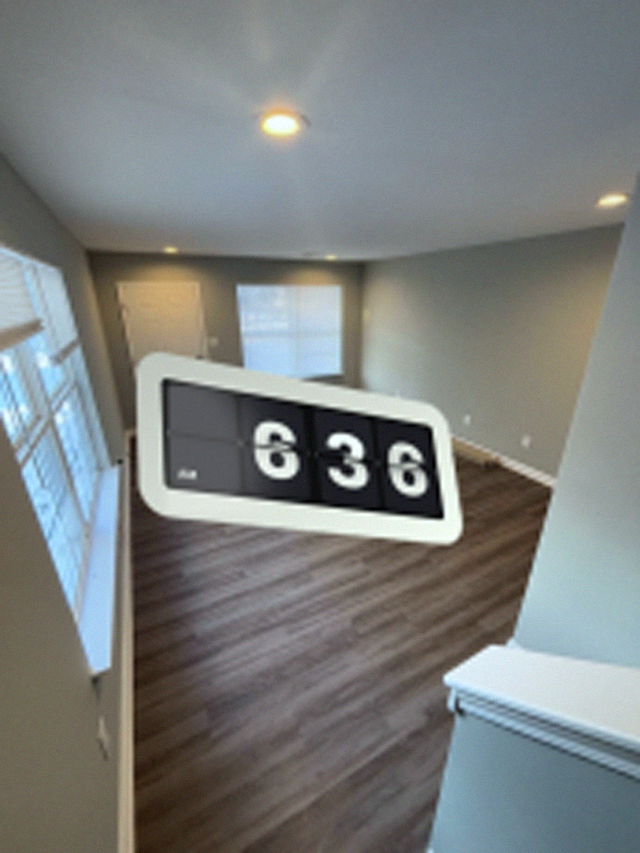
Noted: 6h36
